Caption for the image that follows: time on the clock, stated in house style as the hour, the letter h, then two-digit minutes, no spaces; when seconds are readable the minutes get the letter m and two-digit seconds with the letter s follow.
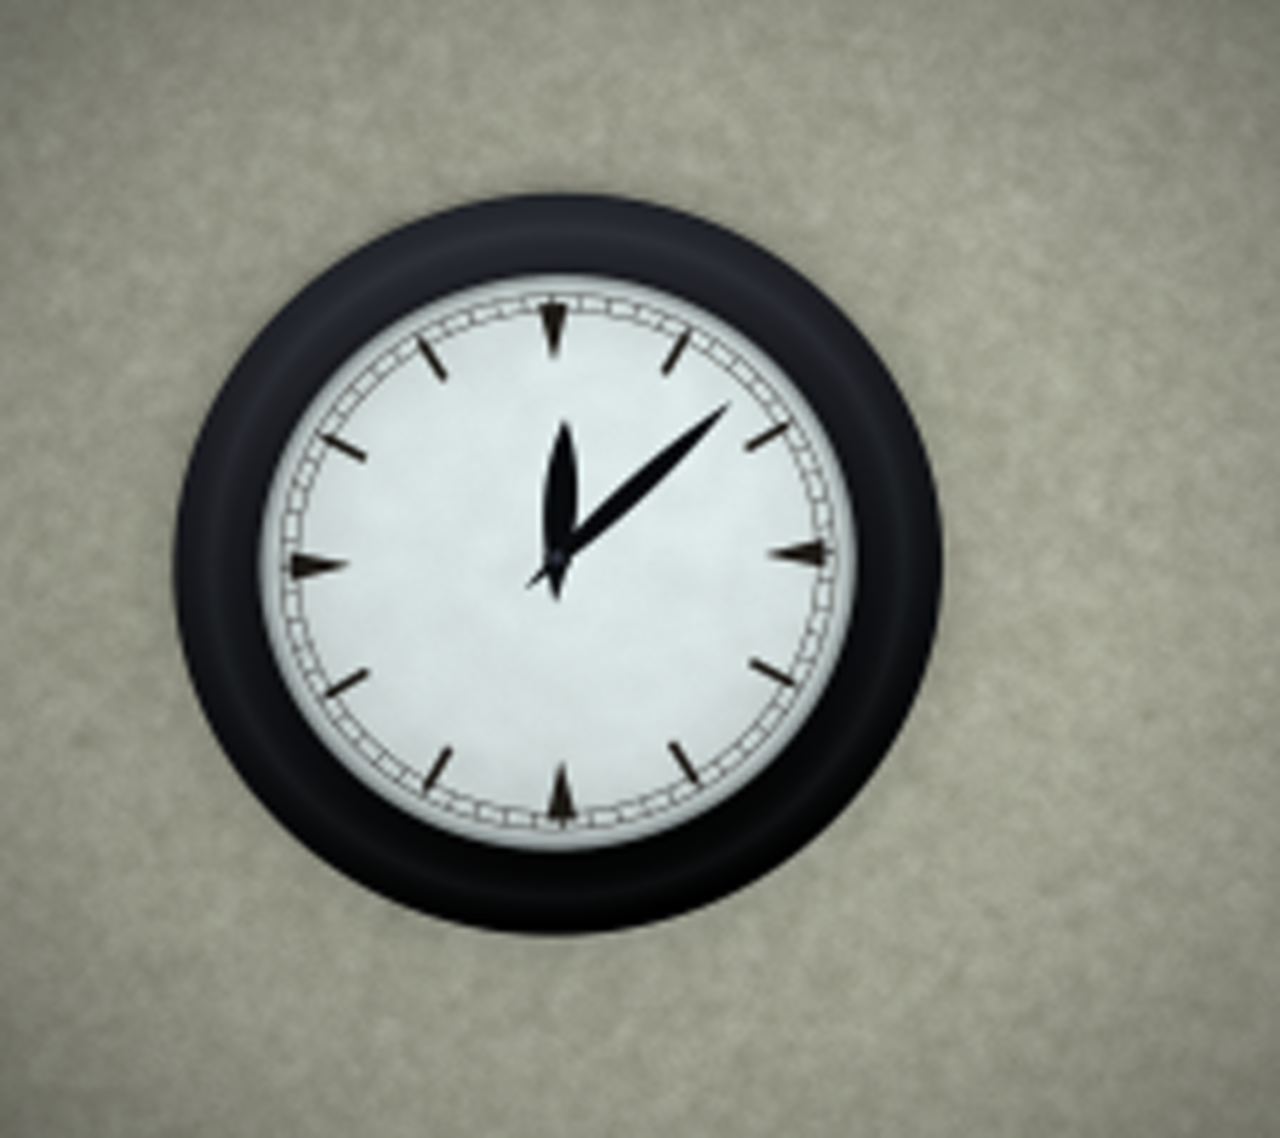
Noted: 12h08
